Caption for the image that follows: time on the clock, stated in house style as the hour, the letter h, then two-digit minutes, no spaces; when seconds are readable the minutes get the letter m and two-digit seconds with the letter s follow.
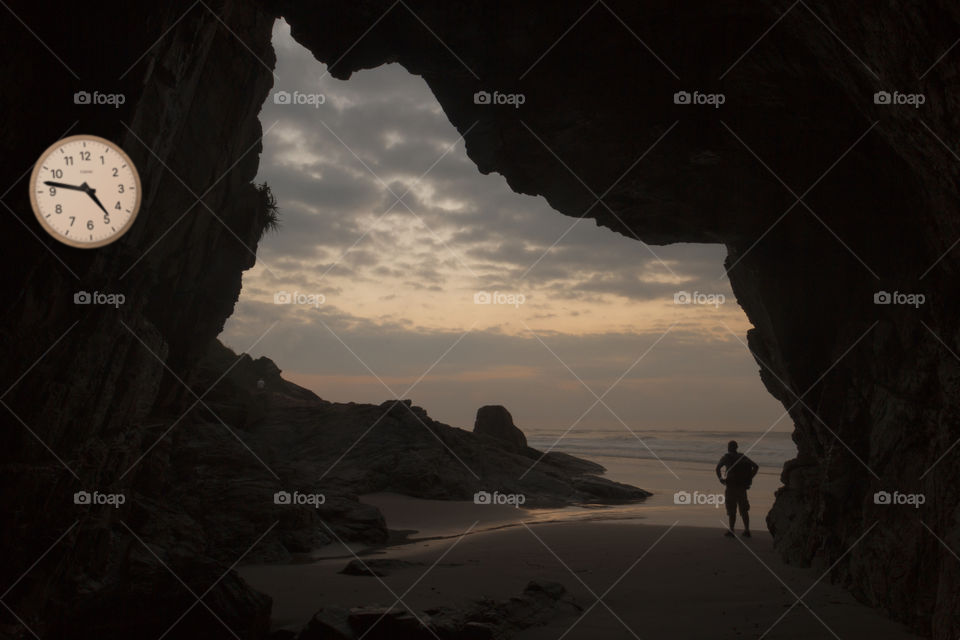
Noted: 4h47
